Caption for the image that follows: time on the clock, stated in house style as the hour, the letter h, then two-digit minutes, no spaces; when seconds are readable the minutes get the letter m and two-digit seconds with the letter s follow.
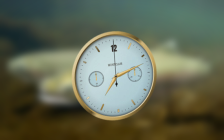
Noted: 7h12
